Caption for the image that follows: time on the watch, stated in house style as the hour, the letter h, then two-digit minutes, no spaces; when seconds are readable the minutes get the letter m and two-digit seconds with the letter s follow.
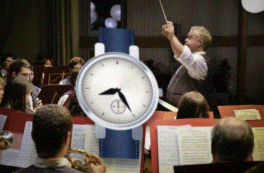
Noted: 8h25
